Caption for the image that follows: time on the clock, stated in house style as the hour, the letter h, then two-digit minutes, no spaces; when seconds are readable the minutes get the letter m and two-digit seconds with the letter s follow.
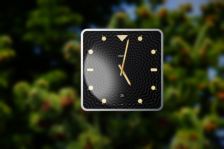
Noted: 5h02
